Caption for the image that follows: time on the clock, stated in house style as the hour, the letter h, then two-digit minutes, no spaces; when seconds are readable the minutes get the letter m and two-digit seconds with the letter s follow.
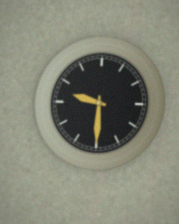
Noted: 9h30
